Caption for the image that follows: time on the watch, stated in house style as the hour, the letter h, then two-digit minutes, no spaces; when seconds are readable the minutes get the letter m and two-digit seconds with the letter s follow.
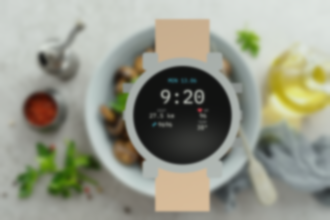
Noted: 9h20
